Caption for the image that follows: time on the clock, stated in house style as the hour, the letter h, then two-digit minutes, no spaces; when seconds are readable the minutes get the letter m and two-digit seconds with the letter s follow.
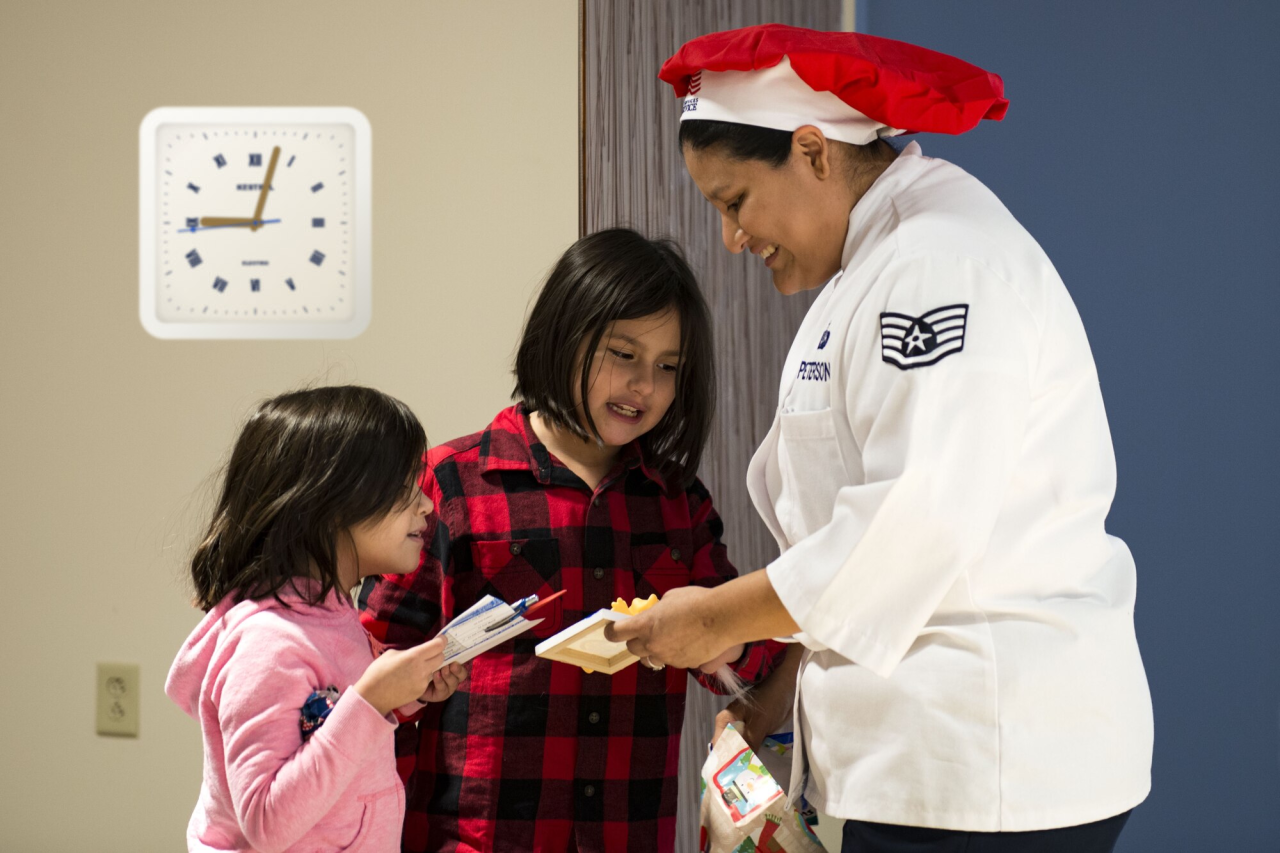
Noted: 9h02m44s
